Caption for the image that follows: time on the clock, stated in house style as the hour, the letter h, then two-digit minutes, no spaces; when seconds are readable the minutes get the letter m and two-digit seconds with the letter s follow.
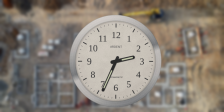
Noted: 2h34
